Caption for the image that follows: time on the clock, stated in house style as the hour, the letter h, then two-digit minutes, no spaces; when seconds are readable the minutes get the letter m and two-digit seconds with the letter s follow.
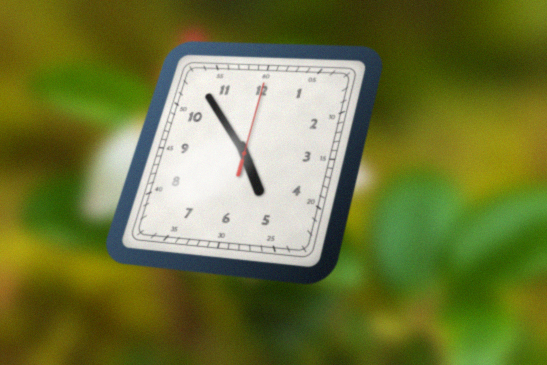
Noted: 4h53m00s
